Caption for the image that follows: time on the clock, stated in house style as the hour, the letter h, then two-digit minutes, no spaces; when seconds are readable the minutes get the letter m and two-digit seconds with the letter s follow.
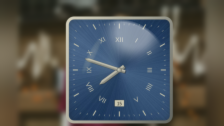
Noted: 7h48
